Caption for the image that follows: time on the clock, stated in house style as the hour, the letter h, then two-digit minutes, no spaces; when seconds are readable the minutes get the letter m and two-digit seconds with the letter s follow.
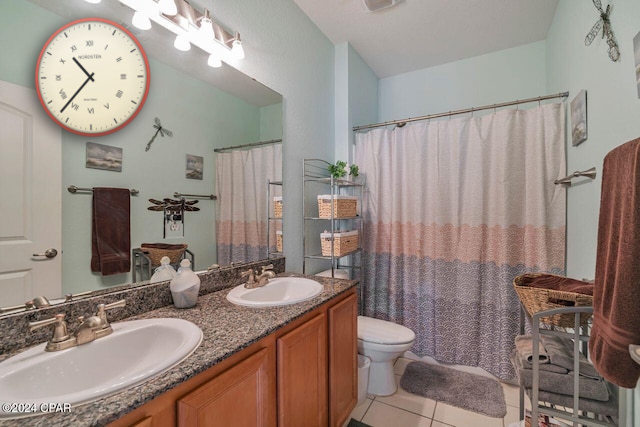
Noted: 10h37
